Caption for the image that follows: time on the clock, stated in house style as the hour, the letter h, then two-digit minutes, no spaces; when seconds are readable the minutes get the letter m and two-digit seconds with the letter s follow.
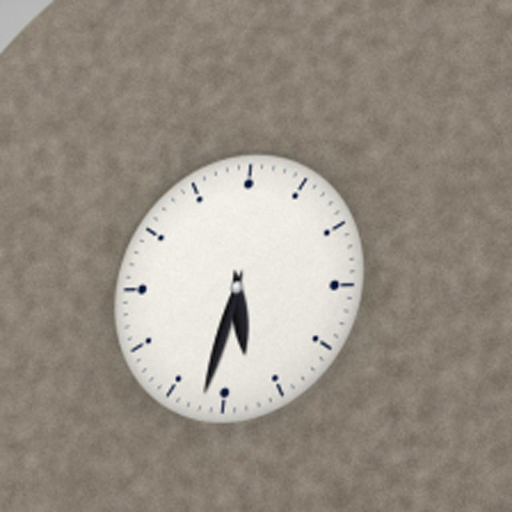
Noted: 5h32
